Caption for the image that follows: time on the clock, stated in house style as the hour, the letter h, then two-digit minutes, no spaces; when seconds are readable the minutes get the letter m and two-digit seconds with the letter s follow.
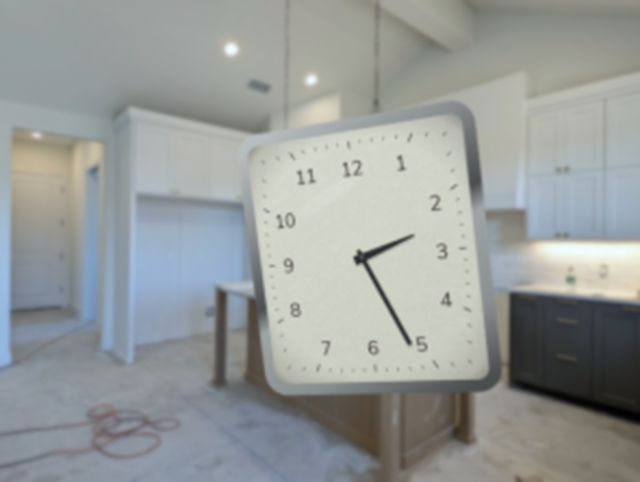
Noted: 2h26
